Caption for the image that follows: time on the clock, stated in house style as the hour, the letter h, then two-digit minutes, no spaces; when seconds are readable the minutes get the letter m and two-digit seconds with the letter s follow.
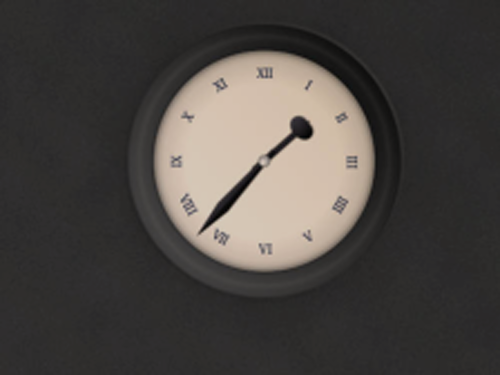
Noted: 1h37
